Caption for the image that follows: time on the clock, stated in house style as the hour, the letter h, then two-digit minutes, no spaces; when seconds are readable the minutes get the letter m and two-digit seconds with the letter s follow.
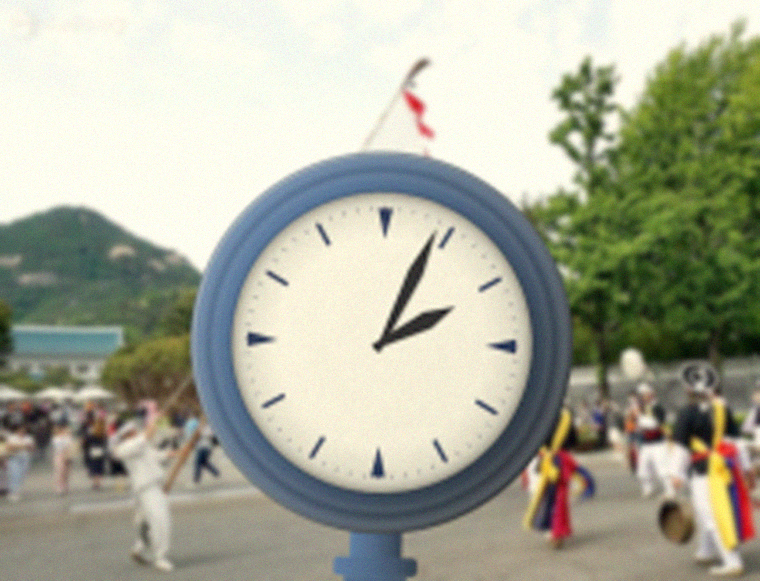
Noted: 2h04
